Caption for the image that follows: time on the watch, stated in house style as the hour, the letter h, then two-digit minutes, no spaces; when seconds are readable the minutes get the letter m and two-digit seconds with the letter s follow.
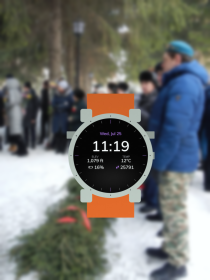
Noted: 11h19
